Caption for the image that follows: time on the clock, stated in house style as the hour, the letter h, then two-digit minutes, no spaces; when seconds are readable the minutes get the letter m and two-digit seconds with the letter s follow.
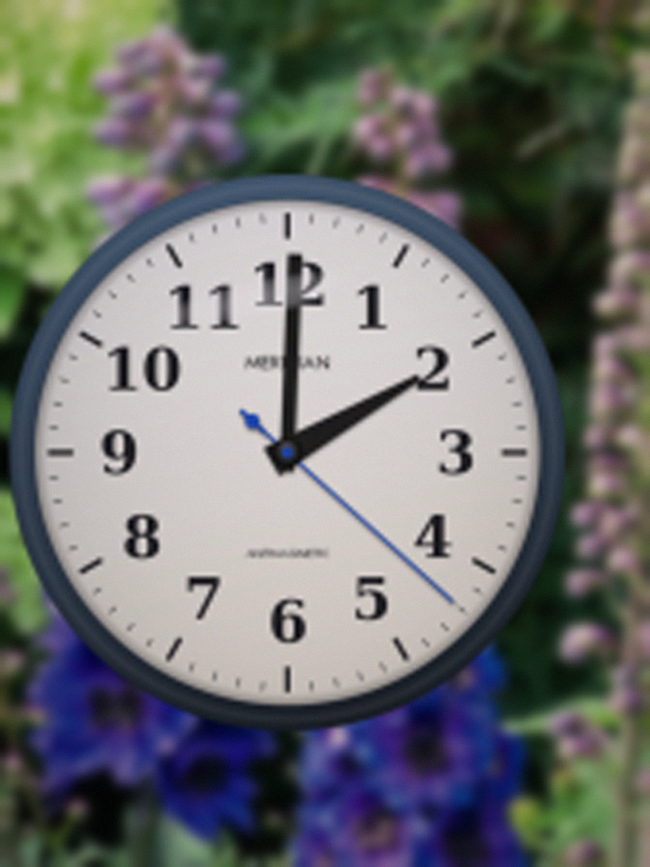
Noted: 2h00m22s
